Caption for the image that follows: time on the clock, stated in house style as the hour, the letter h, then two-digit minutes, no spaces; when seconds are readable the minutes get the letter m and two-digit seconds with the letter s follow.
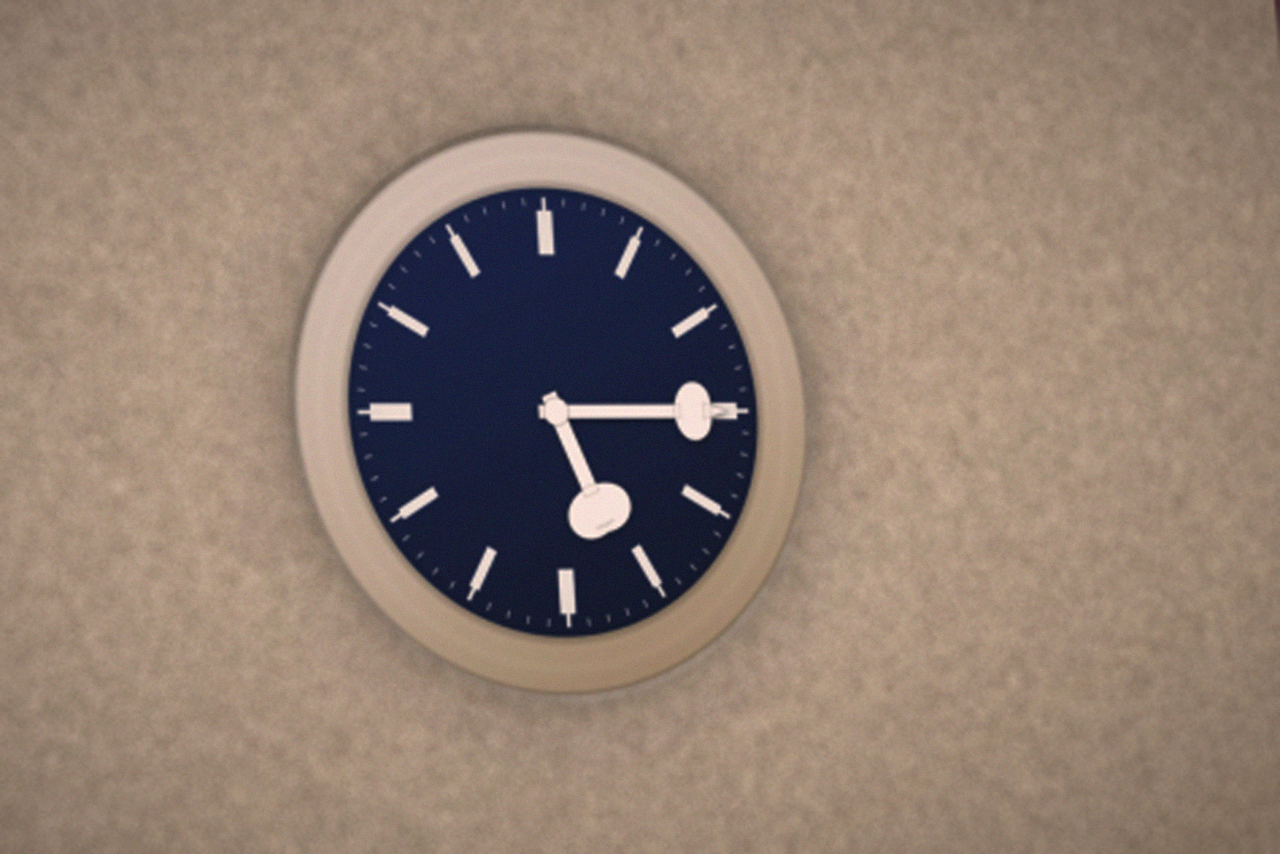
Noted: 5h15
